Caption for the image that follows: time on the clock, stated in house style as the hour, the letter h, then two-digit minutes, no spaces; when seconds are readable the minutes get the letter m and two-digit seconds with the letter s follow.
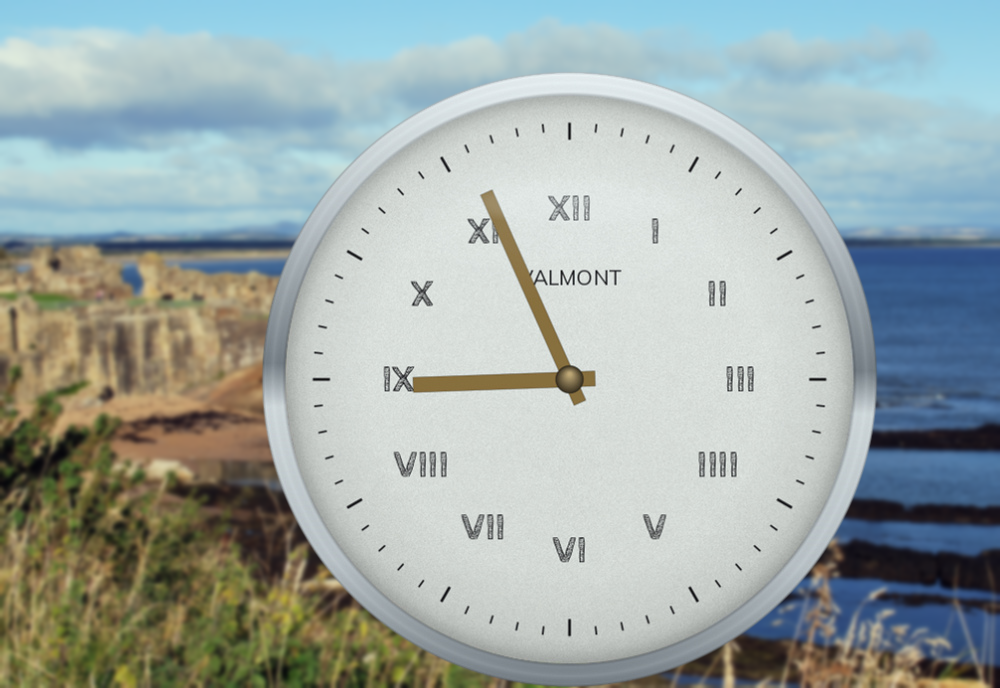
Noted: 8h56
